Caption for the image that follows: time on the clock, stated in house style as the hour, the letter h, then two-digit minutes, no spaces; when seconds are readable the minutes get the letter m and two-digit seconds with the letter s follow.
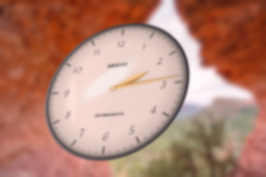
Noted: 2h14
